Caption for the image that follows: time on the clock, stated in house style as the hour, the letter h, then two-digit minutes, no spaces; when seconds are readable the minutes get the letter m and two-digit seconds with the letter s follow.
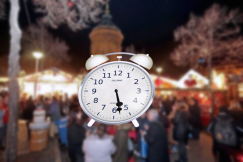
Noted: 5h28
